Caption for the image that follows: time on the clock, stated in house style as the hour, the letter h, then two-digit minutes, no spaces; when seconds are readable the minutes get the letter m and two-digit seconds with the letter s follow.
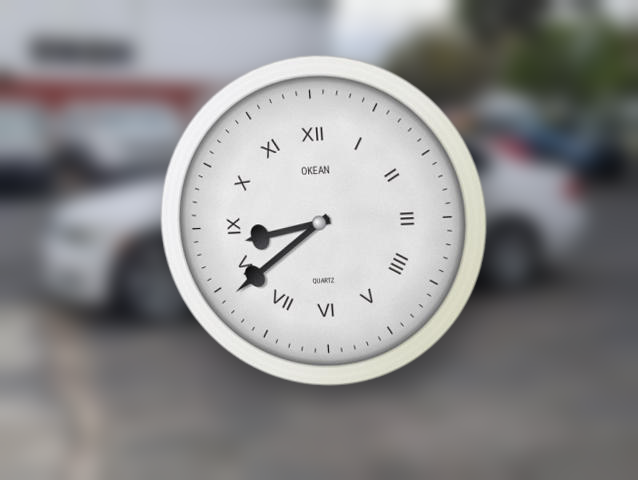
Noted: 8h39
